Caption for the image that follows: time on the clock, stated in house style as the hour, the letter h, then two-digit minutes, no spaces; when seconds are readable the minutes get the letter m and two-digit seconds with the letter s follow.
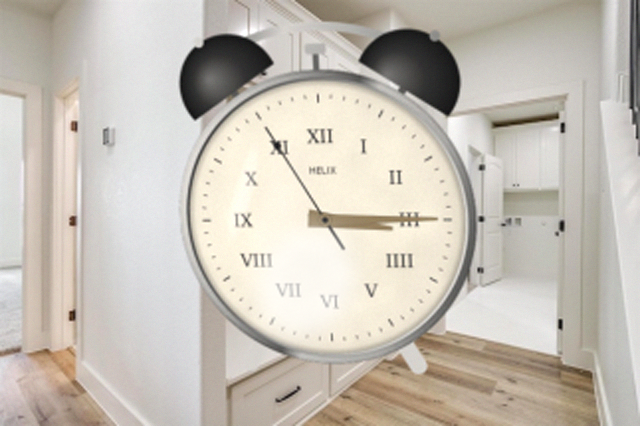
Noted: 3h14m55s
